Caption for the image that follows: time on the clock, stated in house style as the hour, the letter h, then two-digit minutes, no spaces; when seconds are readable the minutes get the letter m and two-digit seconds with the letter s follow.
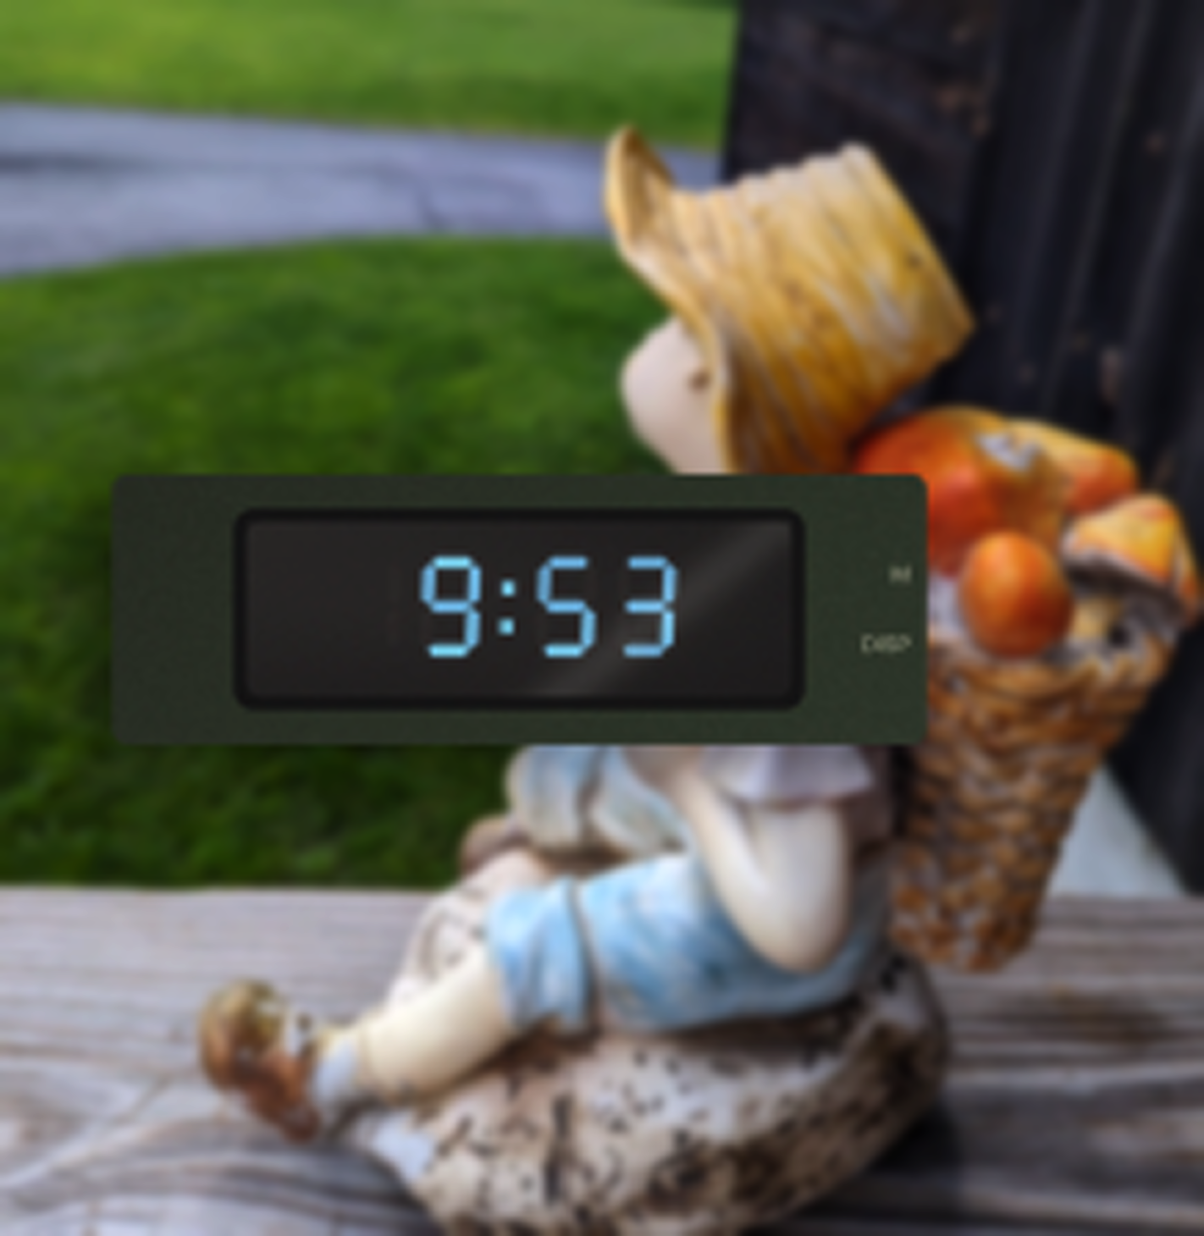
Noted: 9h53
